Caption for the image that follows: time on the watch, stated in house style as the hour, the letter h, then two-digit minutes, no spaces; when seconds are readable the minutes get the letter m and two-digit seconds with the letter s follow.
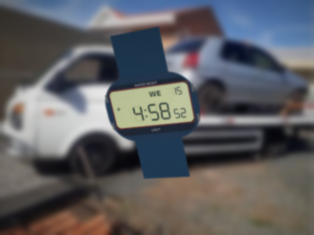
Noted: 4h58m52s
